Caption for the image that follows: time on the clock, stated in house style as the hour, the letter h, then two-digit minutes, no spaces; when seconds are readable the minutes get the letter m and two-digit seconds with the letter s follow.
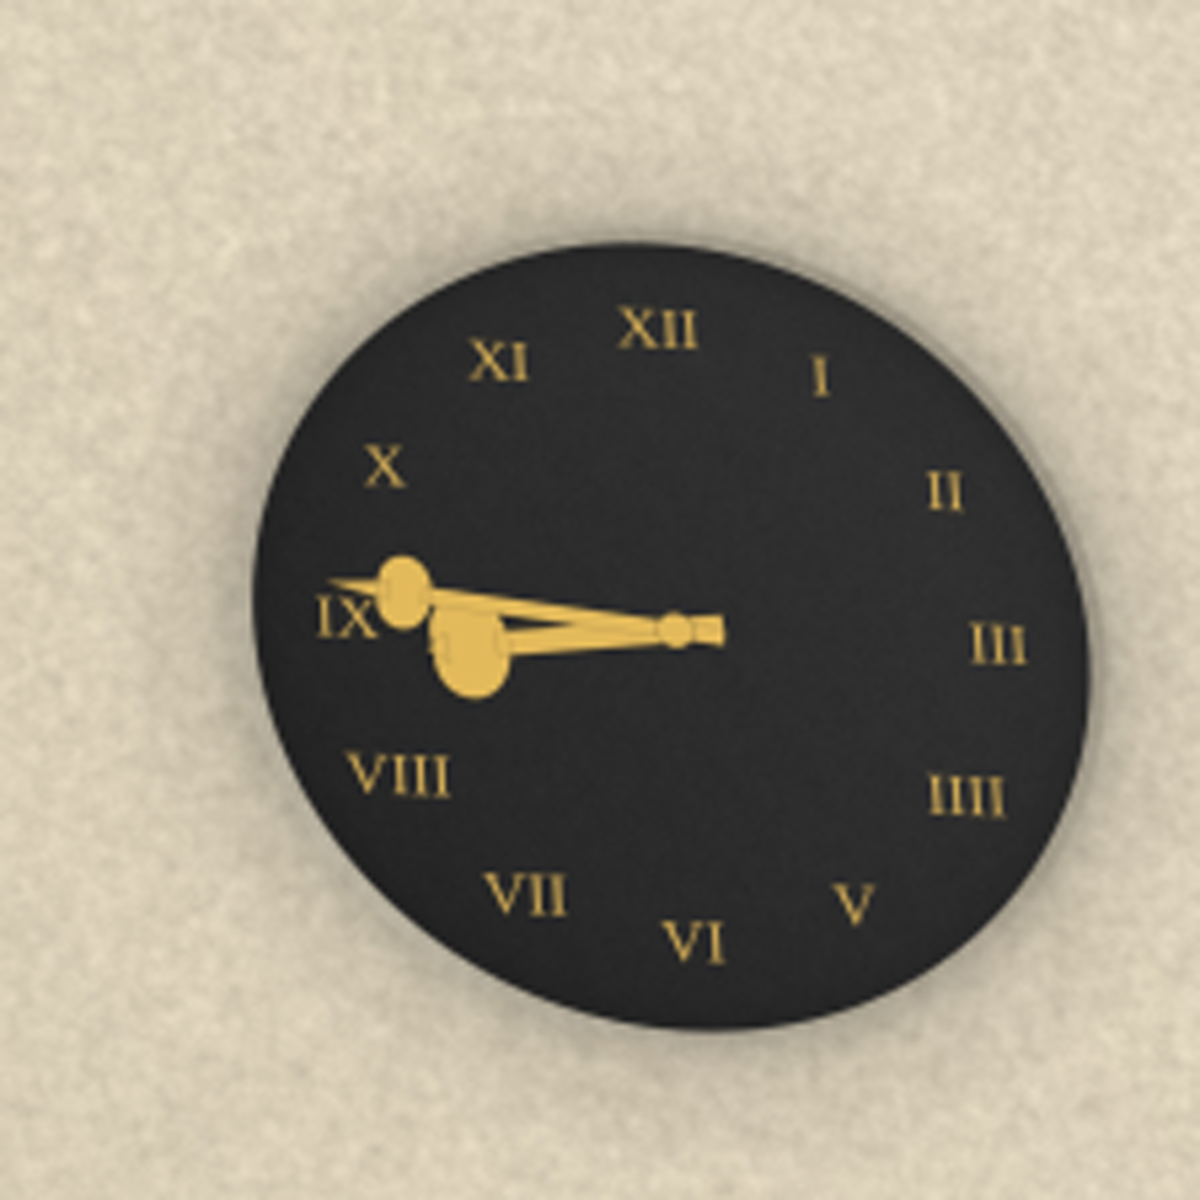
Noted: 8h46
